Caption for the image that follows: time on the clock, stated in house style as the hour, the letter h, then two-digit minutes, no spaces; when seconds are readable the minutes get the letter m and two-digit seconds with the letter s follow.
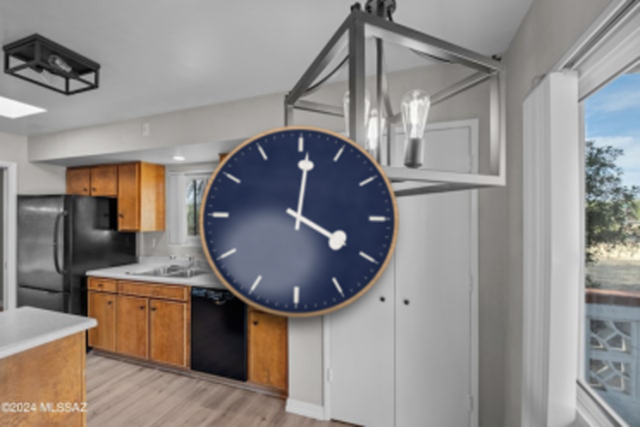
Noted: 4h01
